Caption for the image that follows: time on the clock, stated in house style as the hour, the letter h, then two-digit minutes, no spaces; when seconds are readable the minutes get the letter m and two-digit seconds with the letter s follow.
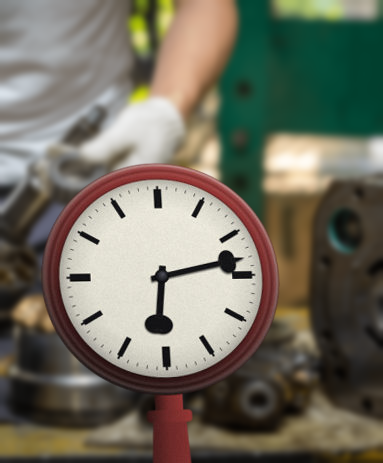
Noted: 6h13
